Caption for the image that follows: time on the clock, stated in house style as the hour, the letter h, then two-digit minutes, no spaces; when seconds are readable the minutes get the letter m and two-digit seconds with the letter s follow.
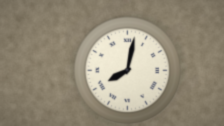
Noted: 8h02
